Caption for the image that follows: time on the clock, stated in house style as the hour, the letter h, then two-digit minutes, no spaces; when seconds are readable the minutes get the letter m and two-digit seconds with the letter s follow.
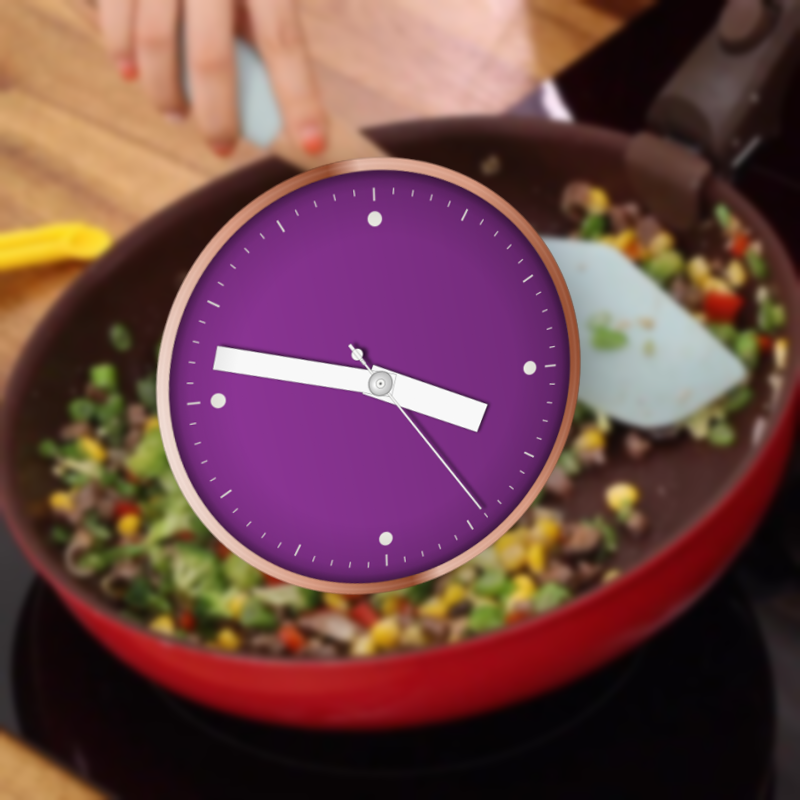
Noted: 3h47m24s
